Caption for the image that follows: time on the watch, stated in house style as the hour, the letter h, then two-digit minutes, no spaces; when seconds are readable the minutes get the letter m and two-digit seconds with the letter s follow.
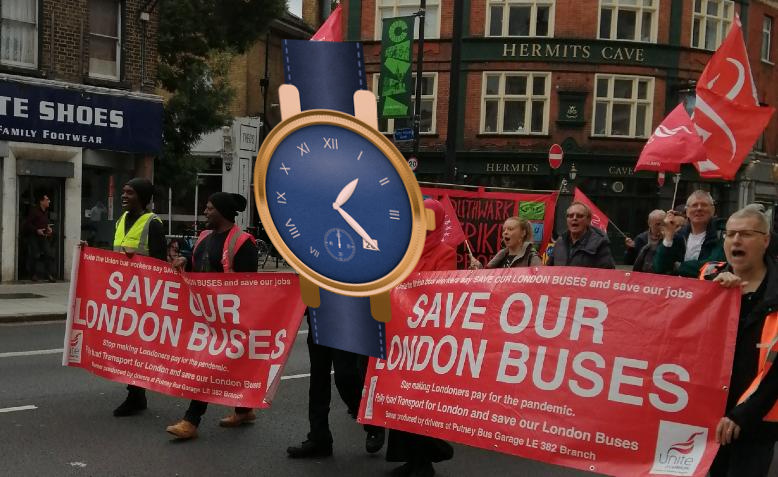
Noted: 1h22
